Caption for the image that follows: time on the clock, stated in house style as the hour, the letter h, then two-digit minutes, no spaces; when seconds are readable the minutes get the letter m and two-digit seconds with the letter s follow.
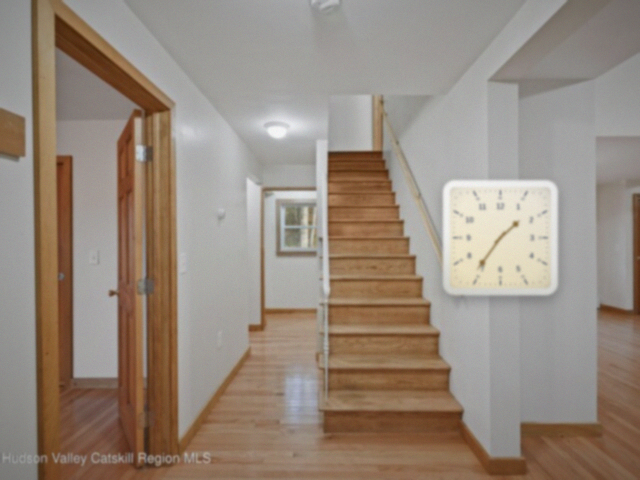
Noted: 1h36
